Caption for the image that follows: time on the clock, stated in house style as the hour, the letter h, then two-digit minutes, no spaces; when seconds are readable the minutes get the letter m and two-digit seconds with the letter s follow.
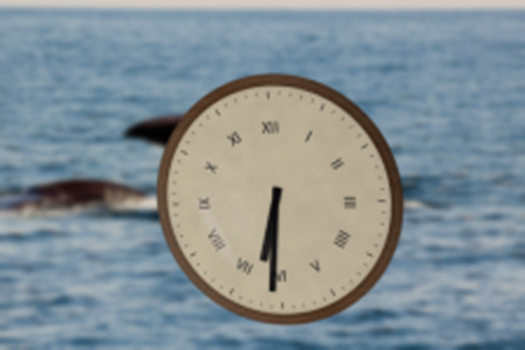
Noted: 6h31
